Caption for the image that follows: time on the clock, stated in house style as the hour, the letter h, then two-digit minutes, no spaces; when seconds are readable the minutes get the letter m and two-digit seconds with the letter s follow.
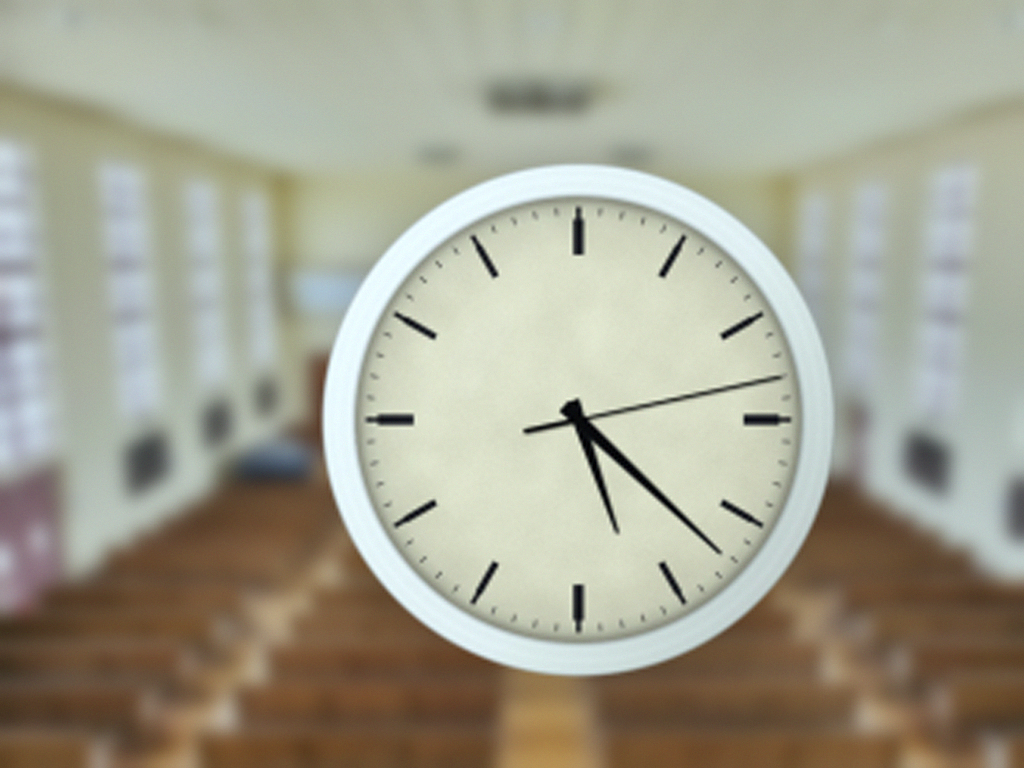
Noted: 5h22m13s
